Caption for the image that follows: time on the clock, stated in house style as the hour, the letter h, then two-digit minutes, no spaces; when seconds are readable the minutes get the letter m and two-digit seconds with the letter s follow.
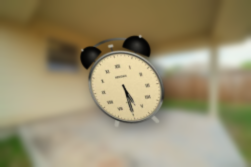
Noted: 5h30
